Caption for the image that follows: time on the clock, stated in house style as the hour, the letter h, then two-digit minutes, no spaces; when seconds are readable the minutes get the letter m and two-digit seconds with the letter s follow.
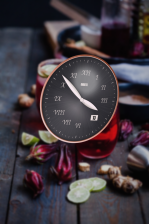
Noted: 3h52
